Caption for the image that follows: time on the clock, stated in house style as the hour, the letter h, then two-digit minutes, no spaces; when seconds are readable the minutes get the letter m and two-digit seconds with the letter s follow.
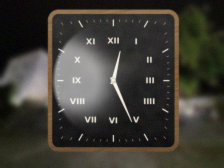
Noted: 12h26
